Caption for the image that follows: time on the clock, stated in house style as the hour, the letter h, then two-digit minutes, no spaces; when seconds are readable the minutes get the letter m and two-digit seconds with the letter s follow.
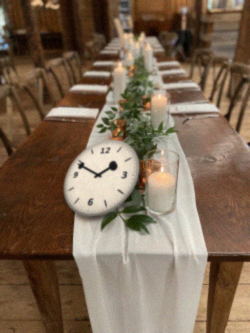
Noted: 1h49
